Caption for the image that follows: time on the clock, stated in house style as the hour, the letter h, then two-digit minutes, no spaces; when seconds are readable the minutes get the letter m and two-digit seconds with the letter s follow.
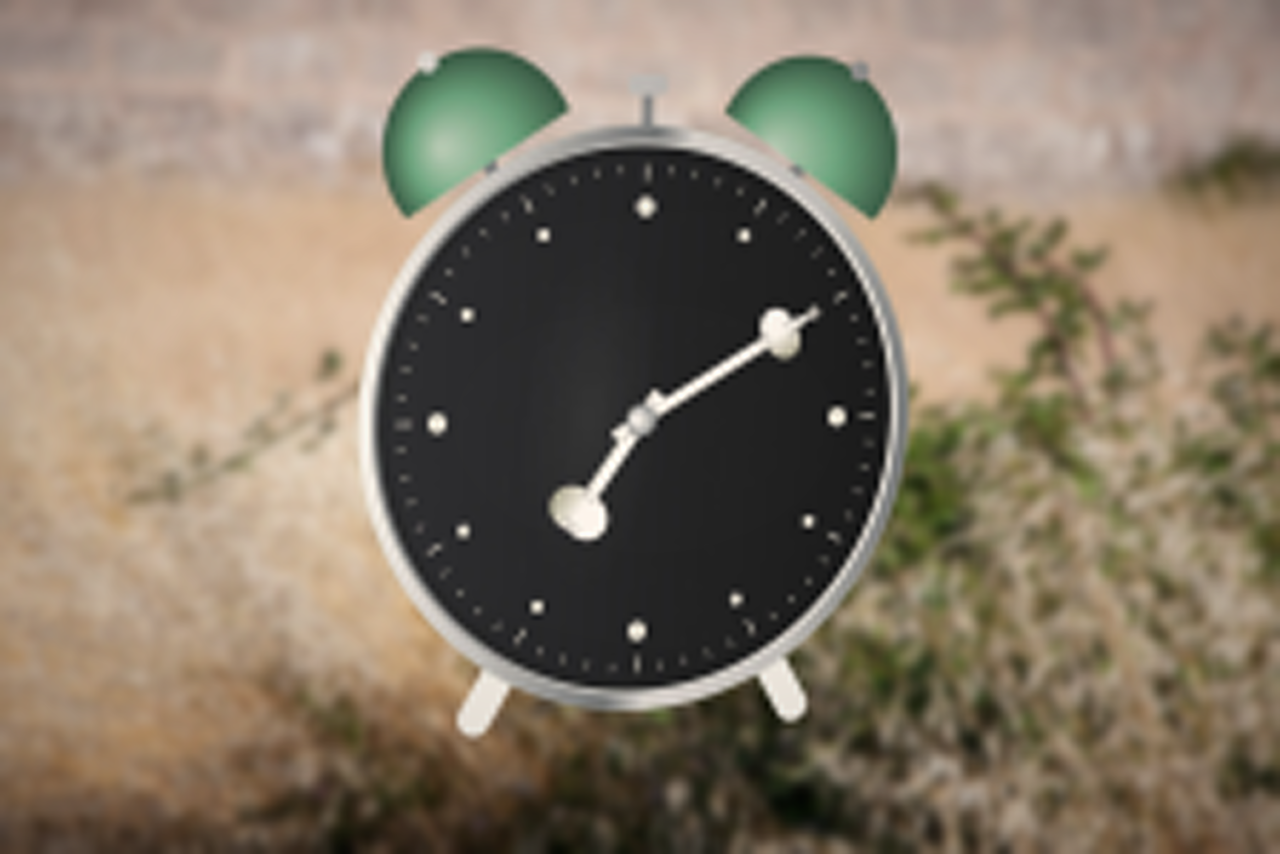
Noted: 7h10
